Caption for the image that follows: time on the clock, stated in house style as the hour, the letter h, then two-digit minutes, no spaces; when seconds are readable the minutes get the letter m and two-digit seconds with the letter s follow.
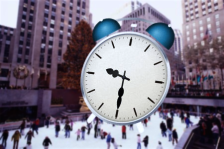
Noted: 9h30
